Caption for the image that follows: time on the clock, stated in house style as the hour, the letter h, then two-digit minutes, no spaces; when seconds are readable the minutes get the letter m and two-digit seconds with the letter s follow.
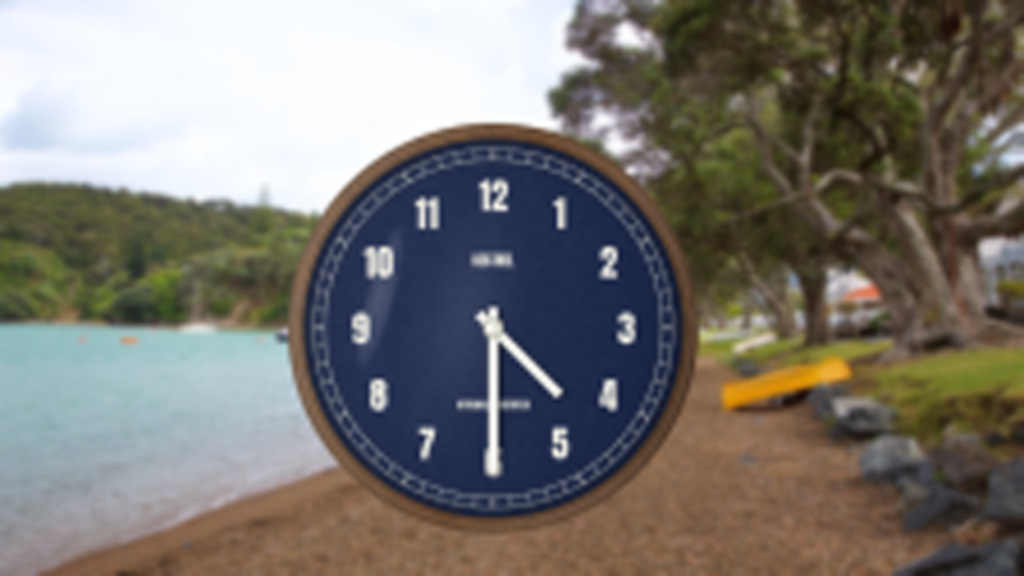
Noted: 4h30
